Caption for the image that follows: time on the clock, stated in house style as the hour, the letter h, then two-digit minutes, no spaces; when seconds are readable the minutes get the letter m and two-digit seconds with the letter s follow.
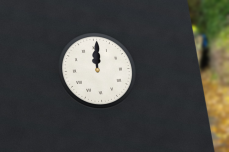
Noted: 12h01
